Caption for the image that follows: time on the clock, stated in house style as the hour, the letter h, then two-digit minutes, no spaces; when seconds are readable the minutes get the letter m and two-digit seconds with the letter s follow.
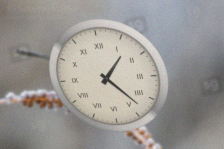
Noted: 1h23
